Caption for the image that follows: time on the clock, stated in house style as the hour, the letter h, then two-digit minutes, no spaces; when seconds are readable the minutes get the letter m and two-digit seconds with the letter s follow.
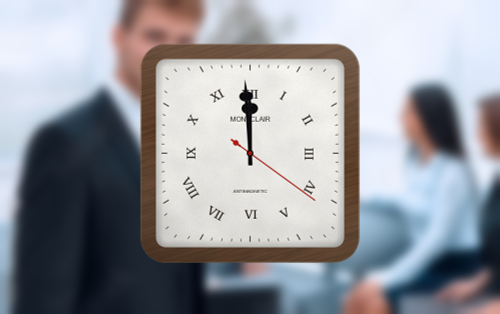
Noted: 11h59m21s
